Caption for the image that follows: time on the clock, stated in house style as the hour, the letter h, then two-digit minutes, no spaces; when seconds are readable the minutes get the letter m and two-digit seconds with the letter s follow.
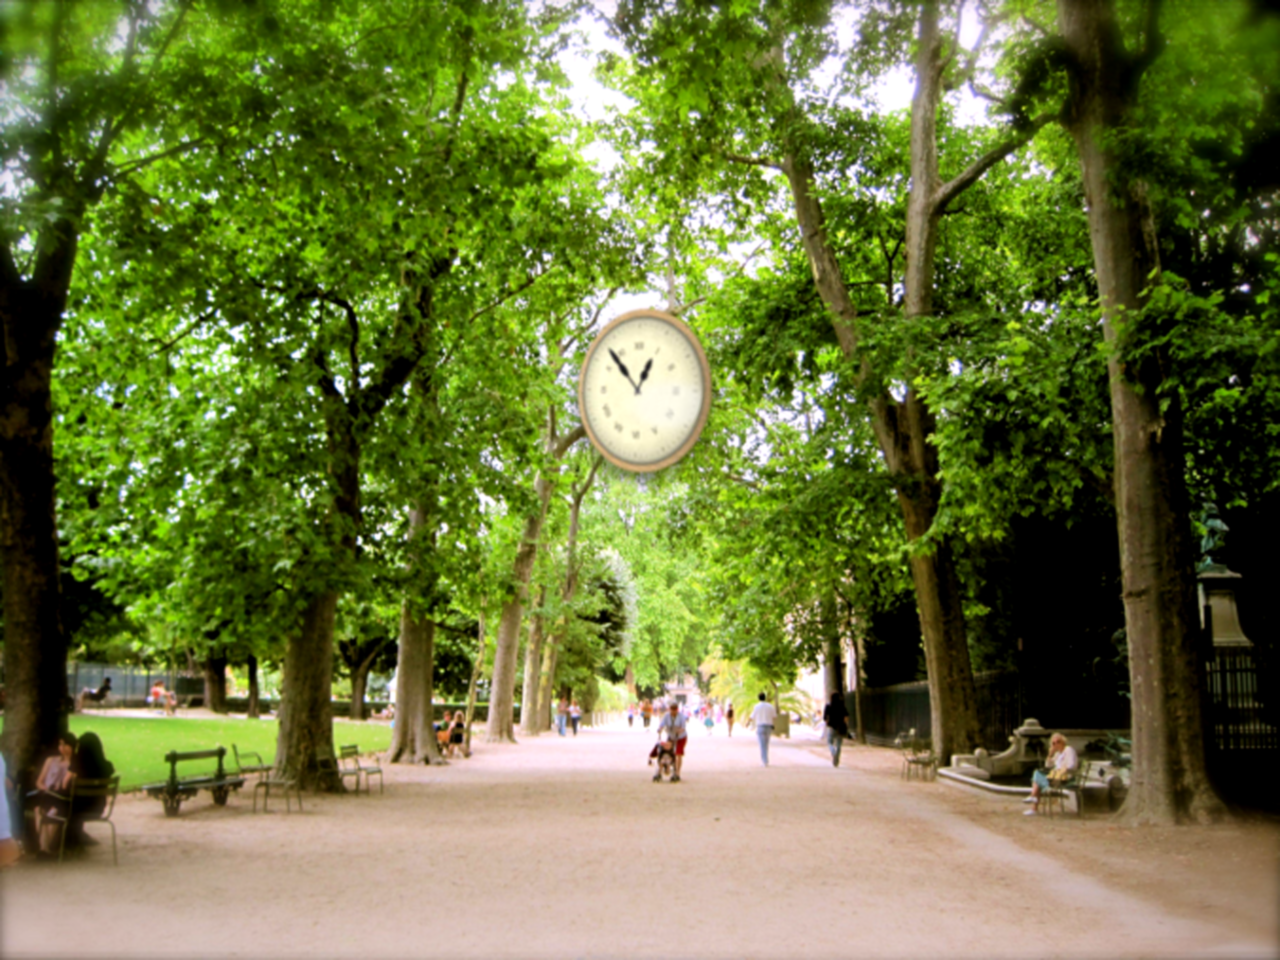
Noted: 12h53
